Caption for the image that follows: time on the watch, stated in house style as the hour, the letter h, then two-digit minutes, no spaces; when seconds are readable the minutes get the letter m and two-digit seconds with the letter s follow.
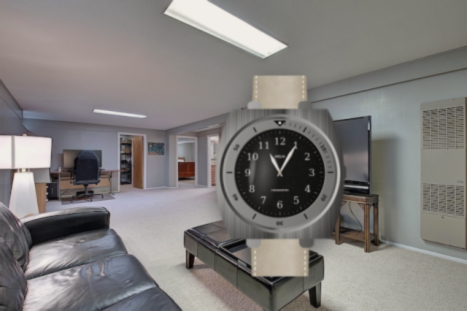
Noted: 11h05
